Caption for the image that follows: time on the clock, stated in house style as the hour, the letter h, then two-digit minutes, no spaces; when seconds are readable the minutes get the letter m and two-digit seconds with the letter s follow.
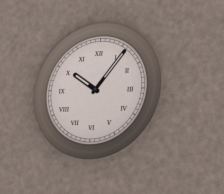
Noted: 10h06
